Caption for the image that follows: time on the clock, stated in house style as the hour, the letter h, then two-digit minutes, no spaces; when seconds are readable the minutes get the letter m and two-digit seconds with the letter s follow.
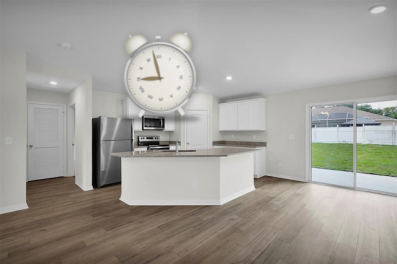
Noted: 8h58
